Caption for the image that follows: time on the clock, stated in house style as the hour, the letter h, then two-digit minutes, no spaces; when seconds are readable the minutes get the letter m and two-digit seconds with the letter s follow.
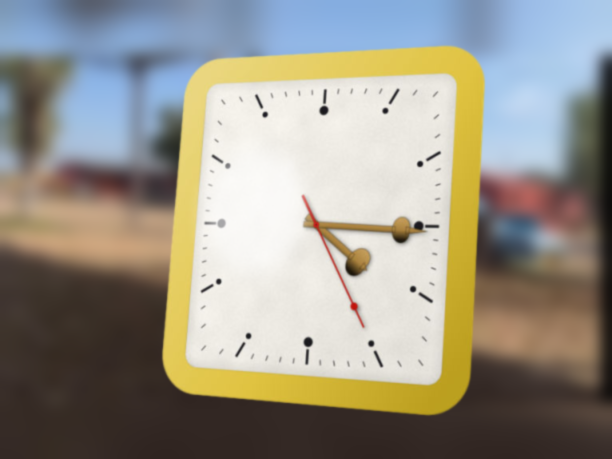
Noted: 4h15m25s
